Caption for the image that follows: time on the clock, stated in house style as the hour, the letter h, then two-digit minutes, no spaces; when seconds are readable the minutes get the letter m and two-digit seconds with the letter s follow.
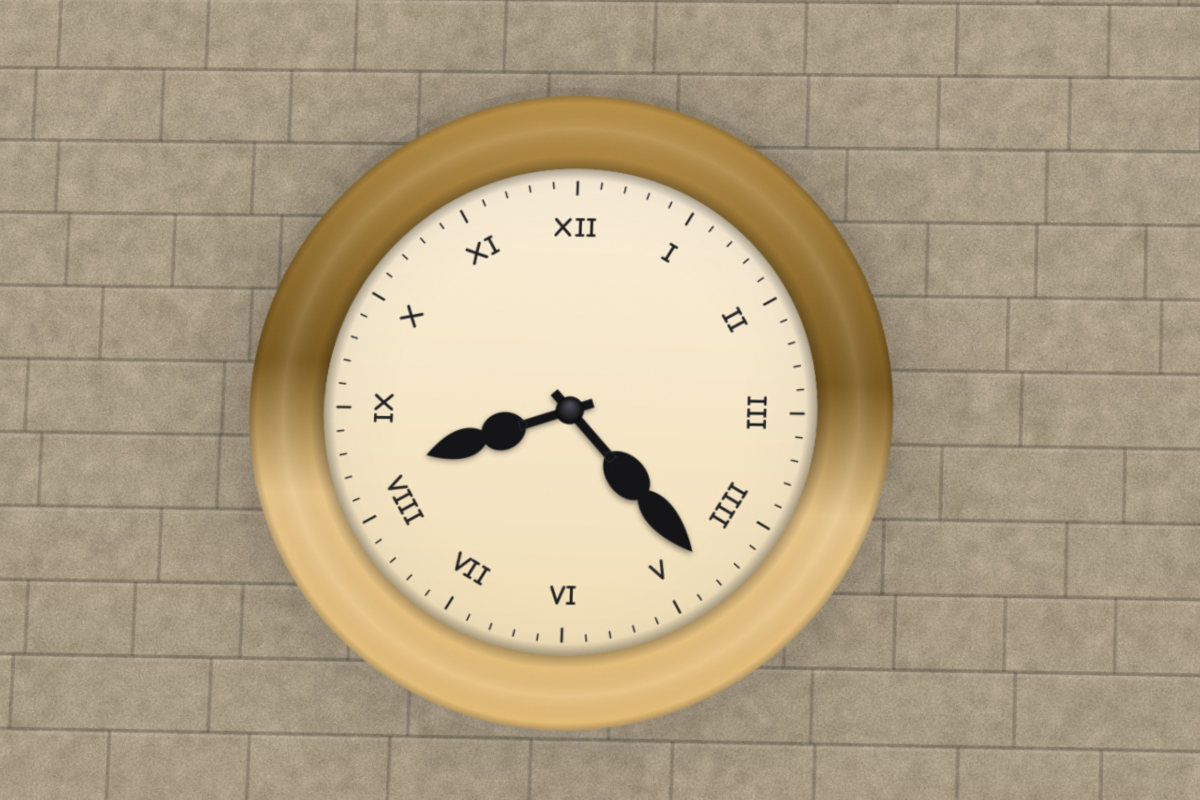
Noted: 8h23
